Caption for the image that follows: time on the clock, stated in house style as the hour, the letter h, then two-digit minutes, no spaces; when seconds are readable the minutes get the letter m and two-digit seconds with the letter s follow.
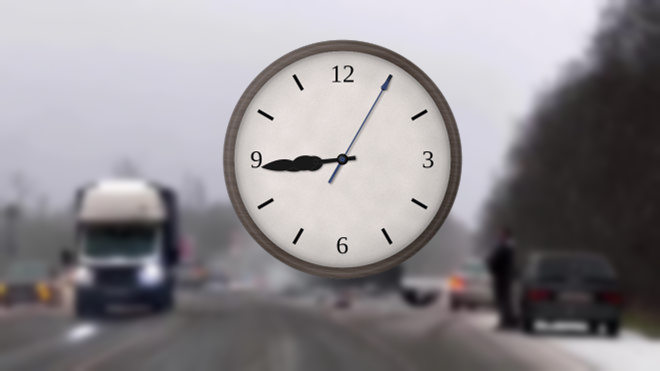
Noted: 8h44m05s
